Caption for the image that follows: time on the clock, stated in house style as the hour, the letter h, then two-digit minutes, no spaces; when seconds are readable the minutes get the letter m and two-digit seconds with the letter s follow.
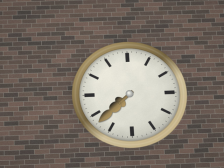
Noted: 7h38
